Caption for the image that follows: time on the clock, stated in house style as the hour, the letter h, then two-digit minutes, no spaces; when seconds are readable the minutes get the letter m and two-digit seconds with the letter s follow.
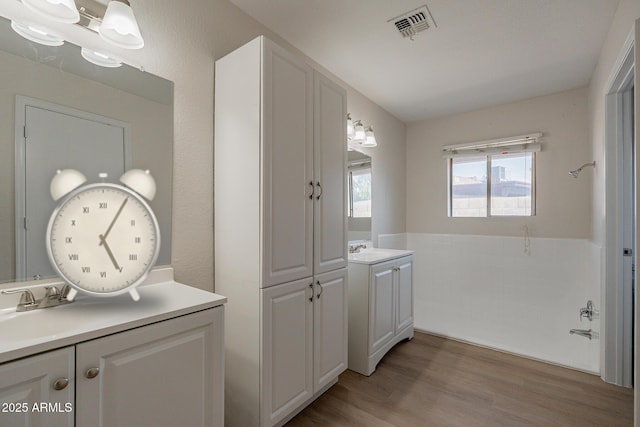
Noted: 5h05
